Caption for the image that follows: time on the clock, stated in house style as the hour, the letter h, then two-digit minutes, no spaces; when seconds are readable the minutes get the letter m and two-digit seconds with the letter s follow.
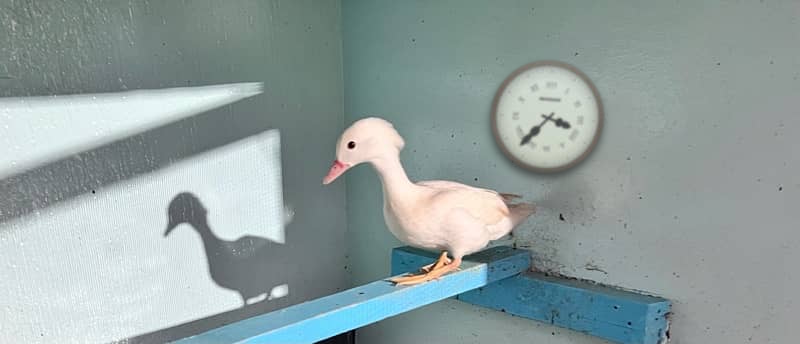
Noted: 3h37
